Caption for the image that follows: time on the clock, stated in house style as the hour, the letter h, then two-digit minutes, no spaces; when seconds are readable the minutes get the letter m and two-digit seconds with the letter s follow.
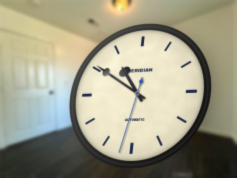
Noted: 10h50m32s
